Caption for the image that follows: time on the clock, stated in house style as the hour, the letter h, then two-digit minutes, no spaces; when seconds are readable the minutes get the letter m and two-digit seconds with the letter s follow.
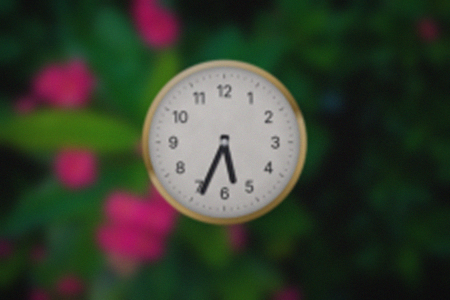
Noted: 5h34
